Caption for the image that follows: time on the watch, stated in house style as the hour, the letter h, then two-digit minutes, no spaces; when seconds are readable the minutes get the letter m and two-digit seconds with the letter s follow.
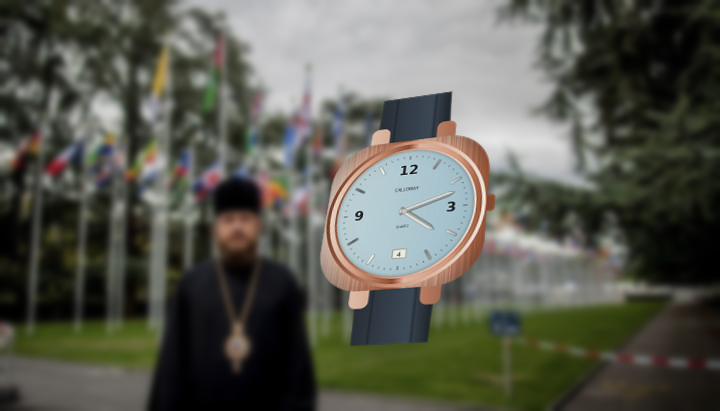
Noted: 4h12
